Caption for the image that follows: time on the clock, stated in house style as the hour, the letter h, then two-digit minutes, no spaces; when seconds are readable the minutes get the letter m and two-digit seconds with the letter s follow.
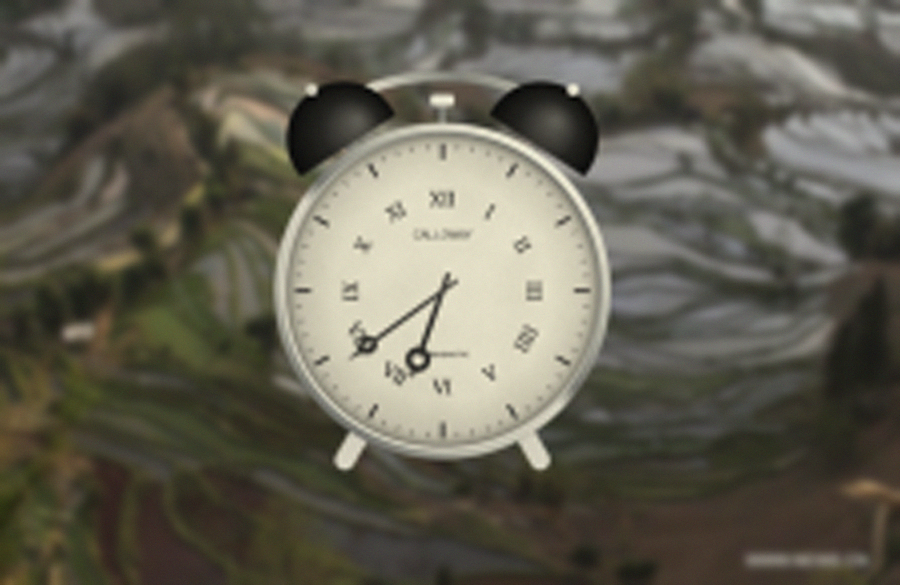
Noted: 6h39
